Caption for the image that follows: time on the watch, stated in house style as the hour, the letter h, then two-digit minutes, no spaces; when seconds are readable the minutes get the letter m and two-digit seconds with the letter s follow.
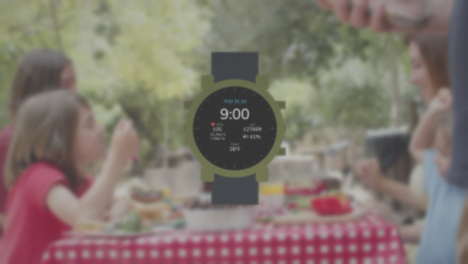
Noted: 9h00
